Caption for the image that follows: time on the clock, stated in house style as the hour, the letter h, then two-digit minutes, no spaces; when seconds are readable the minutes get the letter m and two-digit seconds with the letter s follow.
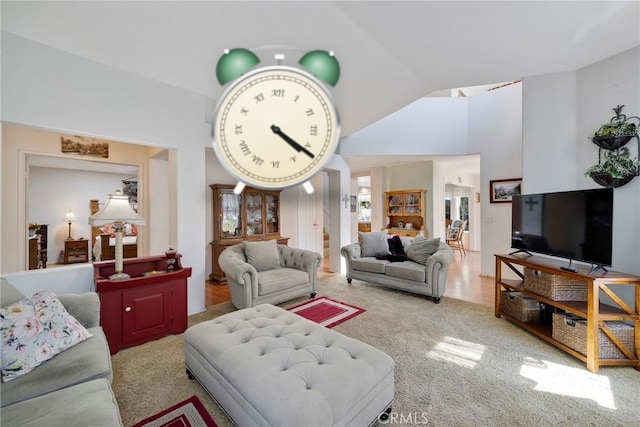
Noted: 4h21
